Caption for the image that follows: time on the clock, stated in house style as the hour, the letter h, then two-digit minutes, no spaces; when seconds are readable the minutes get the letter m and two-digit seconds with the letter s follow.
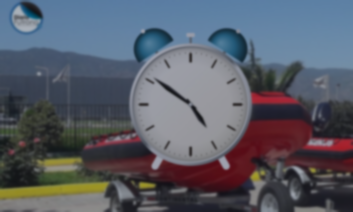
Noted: 4h51
